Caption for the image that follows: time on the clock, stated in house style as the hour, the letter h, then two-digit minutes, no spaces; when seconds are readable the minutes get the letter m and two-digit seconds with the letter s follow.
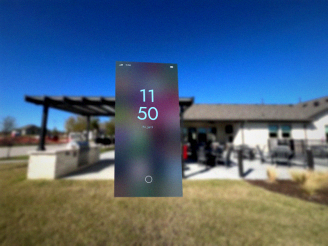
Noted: 11h50
